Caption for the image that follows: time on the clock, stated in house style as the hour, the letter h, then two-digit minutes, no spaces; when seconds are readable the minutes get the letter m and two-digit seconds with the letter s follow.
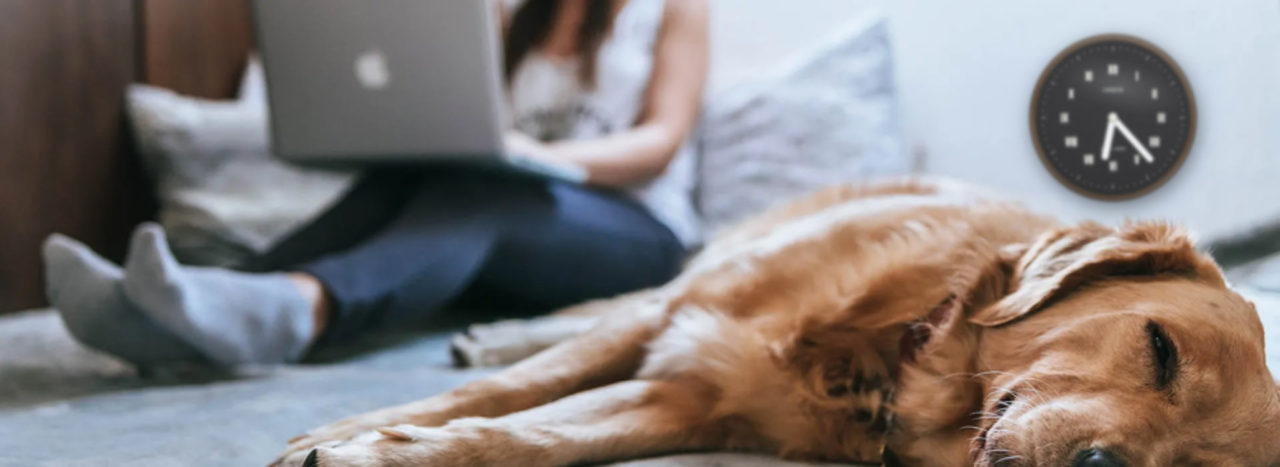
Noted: 6h23
